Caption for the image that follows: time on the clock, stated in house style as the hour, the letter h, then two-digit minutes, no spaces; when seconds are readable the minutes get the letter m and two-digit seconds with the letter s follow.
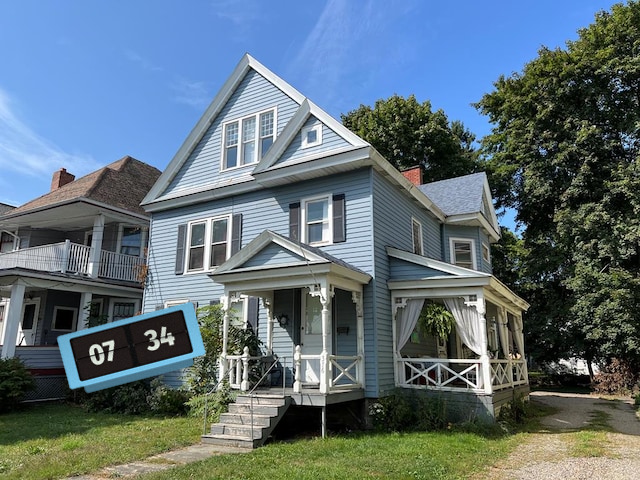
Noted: 7h34
